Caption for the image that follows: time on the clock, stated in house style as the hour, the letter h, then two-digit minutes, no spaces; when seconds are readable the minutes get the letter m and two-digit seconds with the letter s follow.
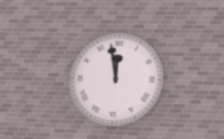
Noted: 11h58
